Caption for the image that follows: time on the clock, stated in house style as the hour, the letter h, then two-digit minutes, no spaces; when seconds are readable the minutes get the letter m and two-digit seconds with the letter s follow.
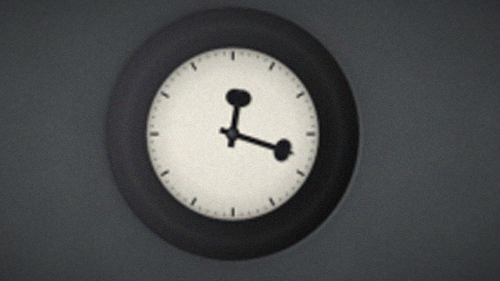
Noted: 12h18
